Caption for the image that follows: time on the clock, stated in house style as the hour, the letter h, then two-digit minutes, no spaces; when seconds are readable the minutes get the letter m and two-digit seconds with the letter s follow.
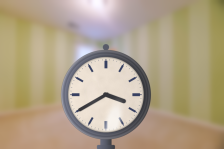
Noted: 3h40
